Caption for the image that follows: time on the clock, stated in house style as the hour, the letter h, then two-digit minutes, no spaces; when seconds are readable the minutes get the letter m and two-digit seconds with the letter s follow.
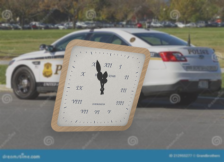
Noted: 11h56
